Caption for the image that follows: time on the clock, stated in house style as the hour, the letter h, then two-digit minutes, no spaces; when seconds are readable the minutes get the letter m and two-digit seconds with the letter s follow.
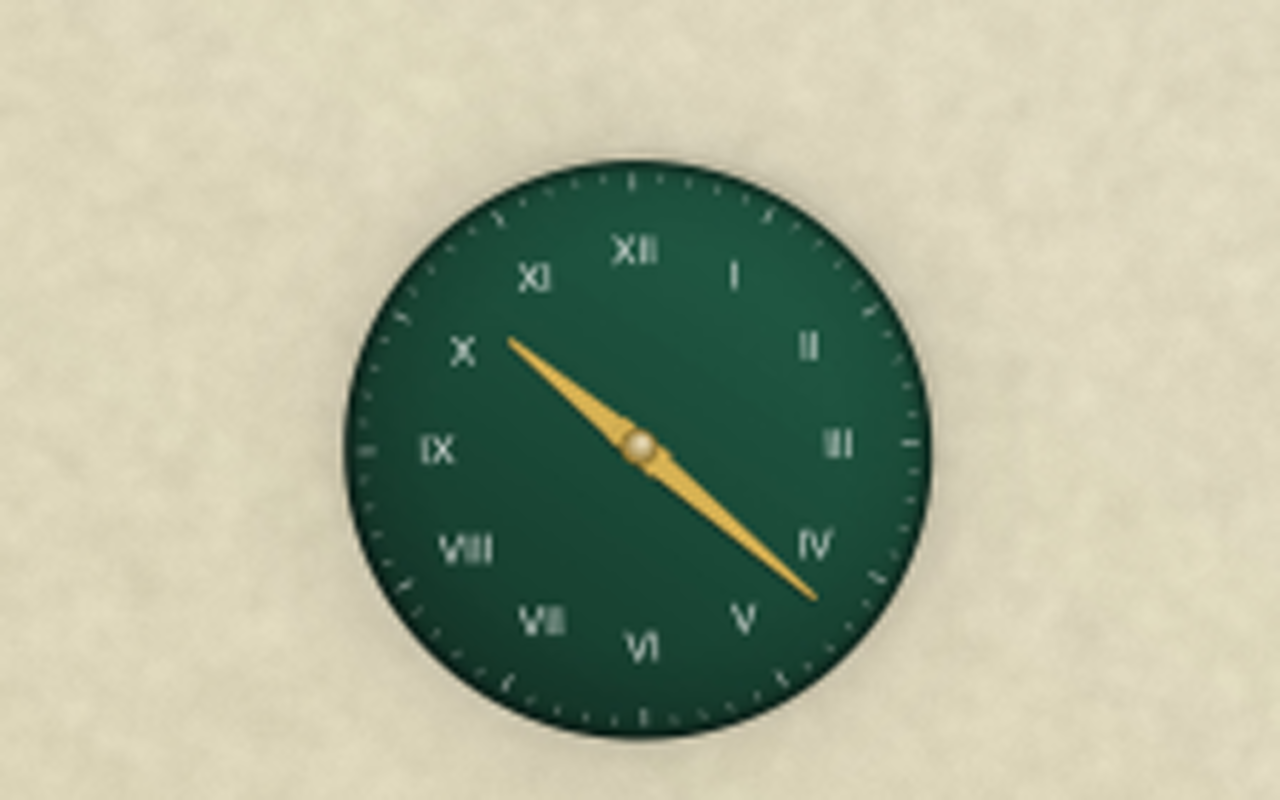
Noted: 10h22
